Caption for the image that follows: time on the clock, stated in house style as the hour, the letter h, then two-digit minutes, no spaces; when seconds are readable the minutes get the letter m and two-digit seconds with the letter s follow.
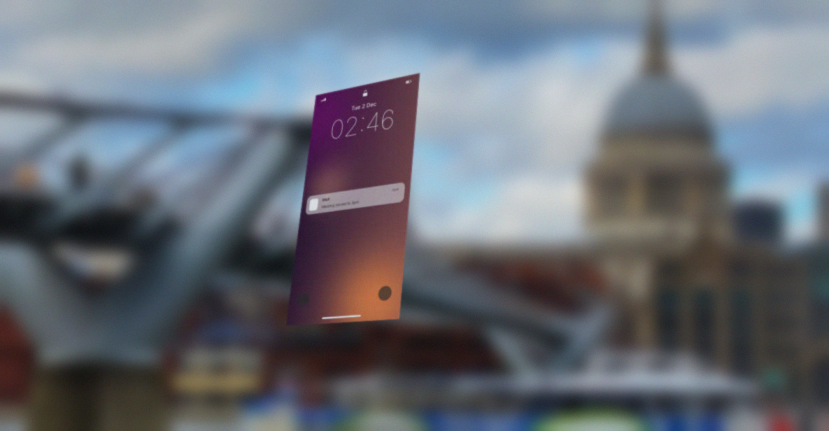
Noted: 2h46
